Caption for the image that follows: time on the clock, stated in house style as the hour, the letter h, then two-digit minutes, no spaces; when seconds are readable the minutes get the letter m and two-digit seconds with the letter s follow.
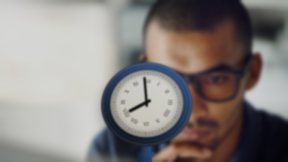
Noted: 7h59
